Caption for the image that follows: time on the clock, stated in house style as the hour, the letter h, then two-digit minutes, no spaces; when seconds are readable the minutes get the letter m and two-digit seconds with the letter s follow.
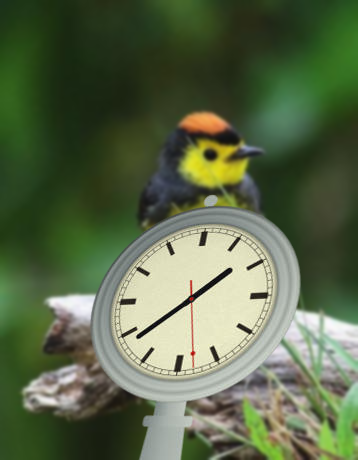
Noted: 1h38m28s
